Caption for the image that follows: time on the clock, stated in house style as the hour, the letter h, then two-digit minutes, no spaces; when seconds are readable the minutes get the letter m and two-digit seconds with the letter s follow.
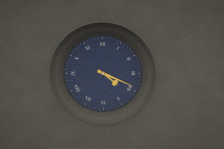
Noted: 4h19
